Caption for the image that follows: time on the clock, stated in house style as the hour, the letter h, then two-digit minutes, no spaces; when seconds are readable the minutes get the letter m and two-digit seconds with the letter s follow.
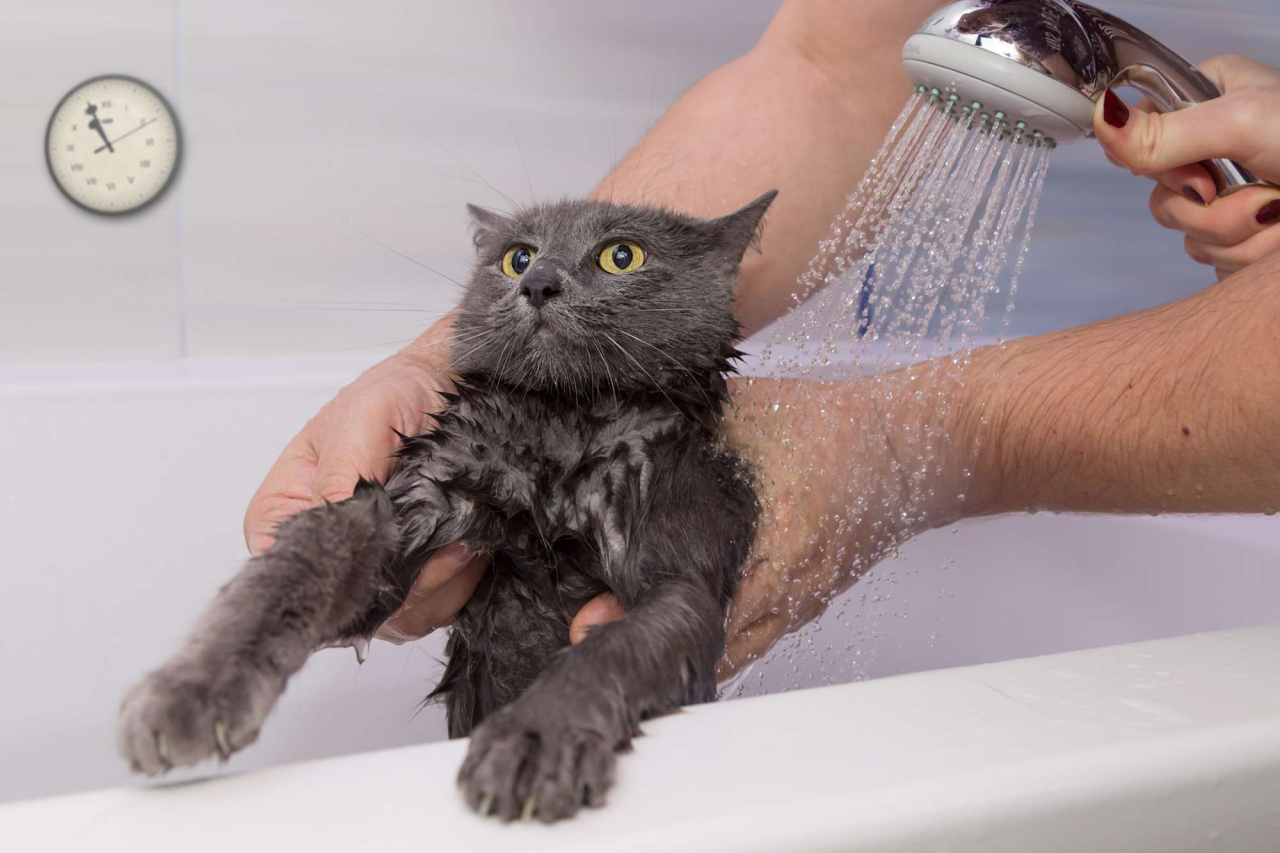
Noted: 10h56m11s
